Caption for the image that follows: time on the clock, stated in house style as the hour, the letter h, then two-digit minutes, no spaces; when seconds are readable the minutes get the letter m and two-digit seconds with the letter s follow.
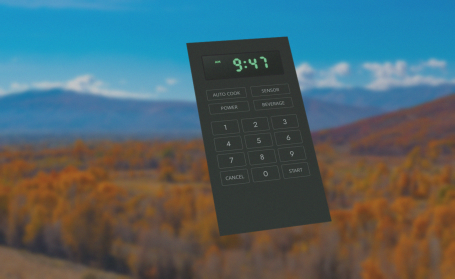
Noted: 9h47
